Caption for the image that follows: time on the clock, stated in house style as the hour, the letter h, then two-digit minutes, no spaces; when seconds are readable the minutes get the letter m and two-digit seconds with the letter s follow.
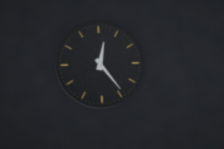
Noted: 12h24
